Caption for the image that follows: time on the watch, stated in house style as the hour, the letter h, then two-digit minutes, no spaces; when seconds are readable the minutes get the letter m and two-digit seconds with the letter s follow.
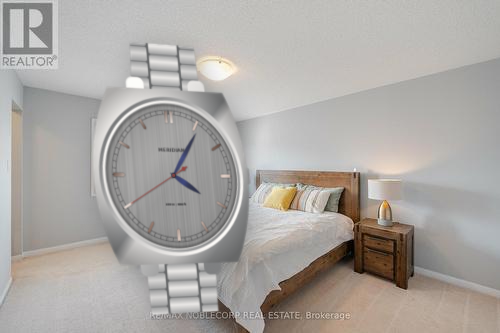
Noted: 4h05m40s
